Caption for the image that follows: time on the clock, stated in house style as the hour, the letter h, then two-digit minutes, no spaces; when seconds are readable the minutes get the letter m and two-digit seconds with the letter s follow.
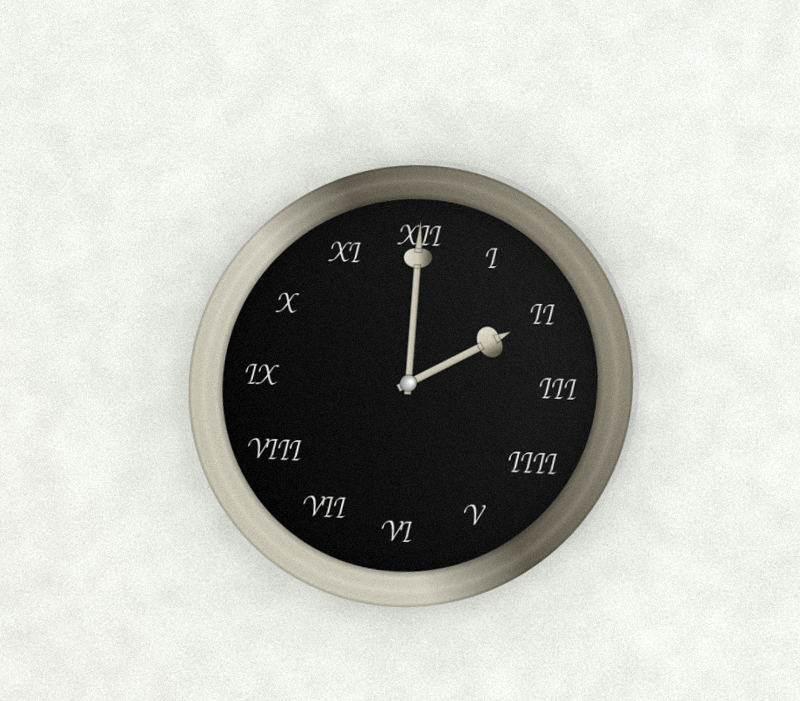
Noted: 2h00
